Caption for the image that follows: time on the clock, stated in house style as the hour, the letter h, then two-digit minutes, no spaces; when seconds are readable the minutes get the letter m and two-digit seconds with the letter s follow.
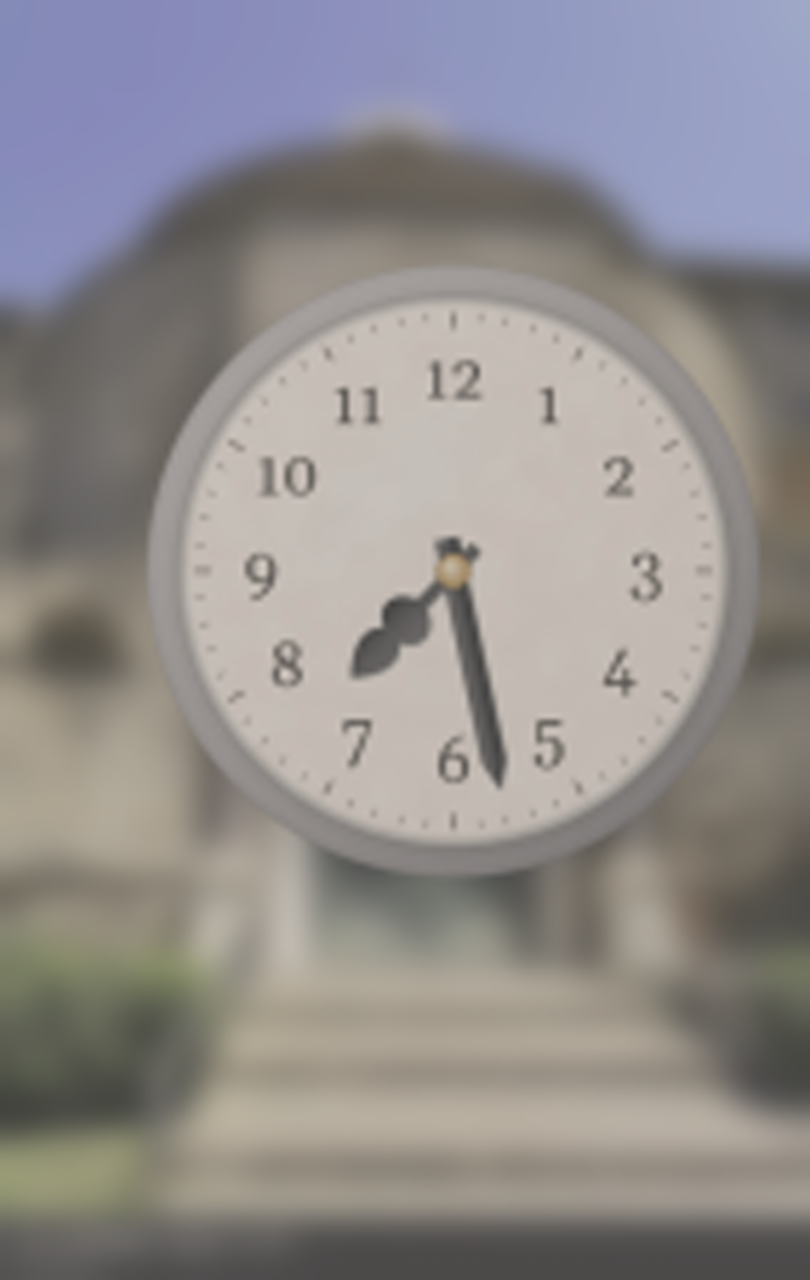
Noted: 7h28
